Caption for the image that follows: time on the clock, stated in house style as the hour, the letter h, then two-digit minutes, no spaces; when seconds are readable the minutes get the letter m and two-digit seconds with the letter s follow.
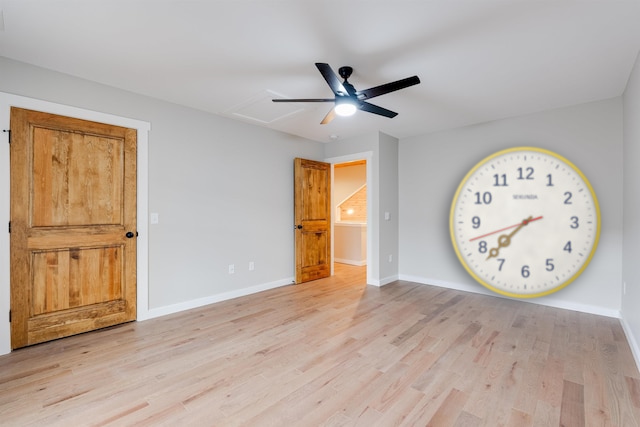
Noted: 7h37m42s
